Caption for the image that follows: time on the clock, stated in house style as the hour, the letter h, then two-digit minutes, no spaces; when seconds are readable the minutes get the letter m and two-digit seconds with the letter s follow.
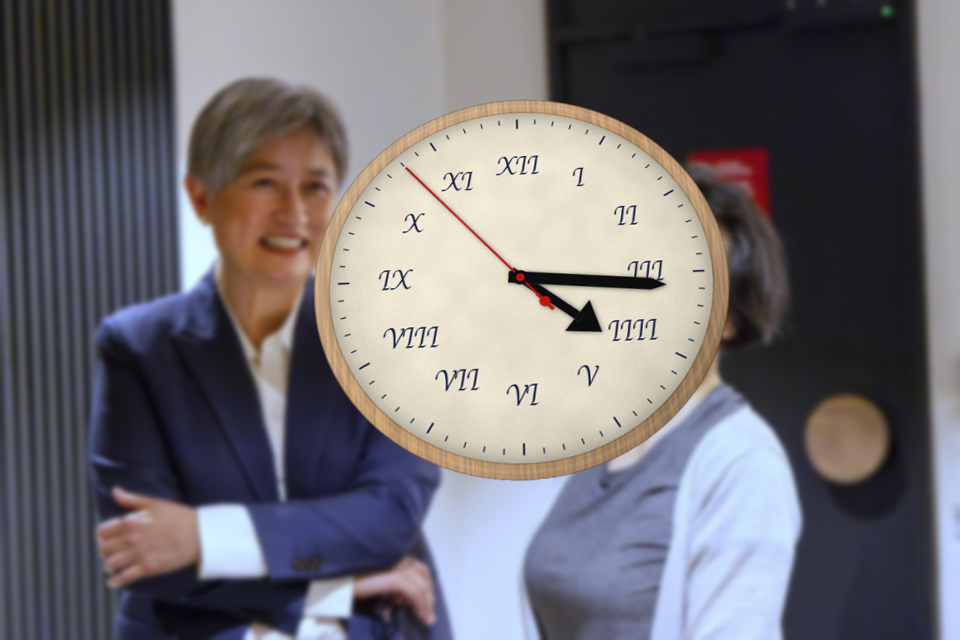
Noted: 4h15m53s
